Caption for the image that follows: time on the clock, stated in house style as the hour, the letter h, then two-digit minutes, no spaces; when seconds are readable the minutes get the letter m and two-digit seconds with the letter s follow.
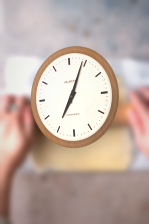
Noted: 7h04
